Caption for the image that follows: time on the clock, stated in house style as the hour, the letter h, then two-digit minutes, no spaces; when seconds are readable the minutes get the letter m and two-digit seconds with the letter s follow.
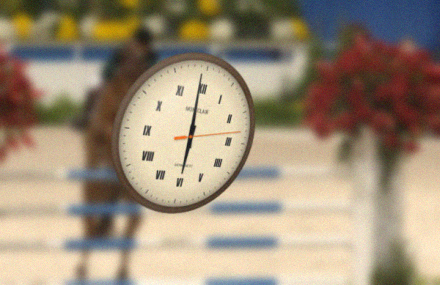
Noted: 5h59m13s
